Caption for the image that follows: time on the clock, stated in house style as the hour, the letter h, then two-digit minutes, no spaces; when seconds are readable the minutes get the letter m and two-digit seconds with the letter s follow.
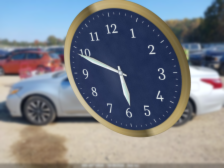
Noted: 5h49
